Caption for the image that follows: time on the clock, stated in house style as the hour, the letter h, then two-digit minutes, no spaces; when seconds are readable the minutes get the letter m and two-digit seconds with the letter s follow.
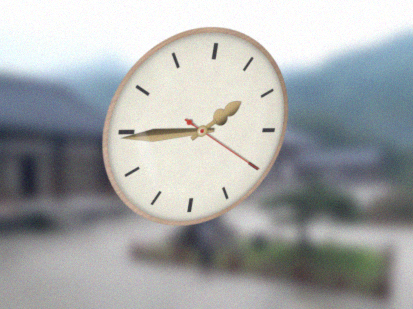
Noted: 1h44m20s
